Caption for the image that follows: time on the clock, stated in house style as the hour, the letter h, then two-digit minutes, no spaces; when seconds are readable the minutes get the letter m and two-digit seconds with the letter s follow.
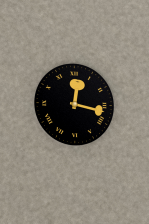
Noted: 12h17
